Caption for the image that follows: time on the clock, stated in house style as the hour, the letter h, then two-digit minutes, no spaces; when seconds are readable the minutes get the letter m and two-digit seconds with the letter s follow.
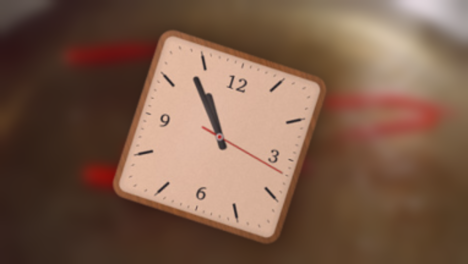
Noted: 10h53m17s
